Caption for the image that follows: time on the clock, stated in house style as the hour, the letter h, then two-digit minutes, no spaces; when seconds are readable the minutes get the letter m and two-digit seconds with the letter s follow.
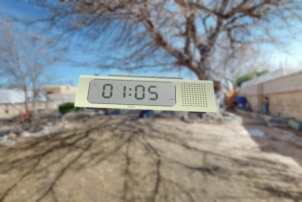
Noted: 1h05
